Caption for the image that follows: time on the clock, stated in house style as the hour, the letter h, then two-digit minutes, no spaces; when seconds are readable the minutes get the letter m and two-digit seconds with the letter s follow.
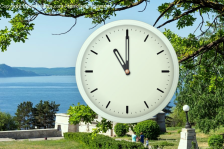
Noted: 11h00
